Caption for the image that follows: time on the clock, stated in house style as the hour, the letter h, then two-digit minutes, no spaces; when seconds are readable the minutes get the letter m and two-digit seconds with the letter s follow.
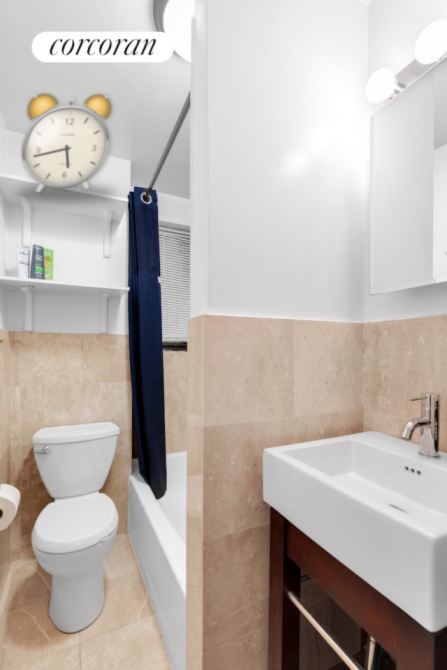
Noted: 5h43
